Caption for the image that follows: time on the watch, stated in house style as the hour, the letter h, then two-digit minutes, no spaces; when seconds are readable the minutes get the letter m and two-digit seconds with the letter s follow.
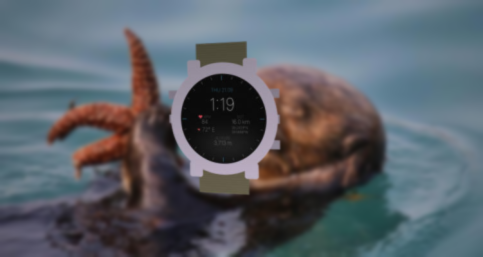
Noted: 1h19
